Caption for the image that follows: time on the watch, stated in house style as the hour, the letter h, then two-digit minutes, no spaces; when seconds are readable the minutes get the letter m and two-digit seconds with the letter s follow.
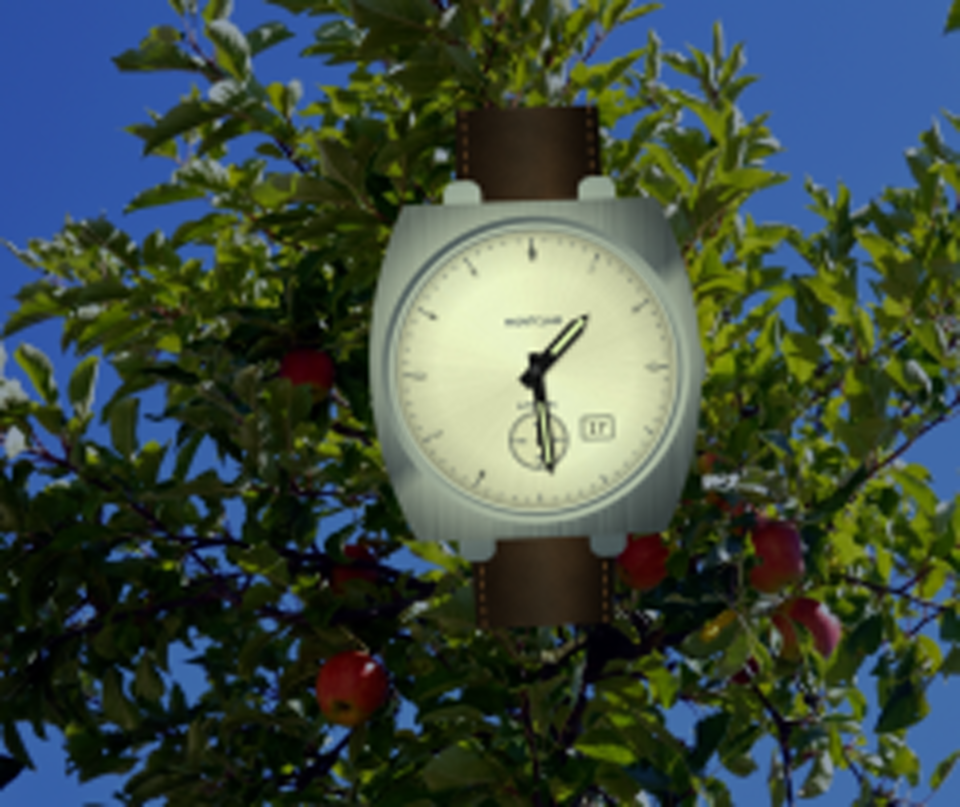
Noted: 1h29
